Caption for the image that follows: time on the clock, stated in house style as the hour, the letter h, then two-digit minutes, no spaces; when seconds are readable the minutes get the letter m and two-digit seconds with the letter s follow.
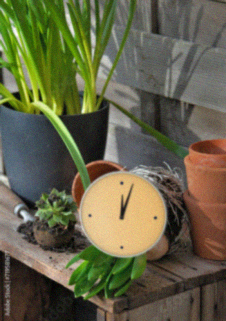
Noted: 12h03
